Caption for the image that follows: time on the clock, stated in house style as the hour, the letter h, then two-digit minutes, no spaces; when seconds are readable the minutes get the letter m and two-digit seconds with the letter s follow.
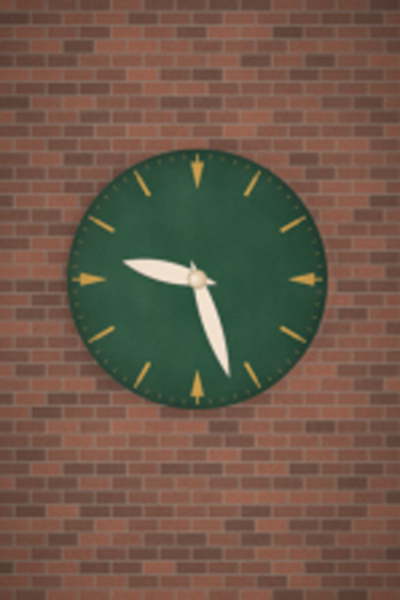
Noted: 9h27
